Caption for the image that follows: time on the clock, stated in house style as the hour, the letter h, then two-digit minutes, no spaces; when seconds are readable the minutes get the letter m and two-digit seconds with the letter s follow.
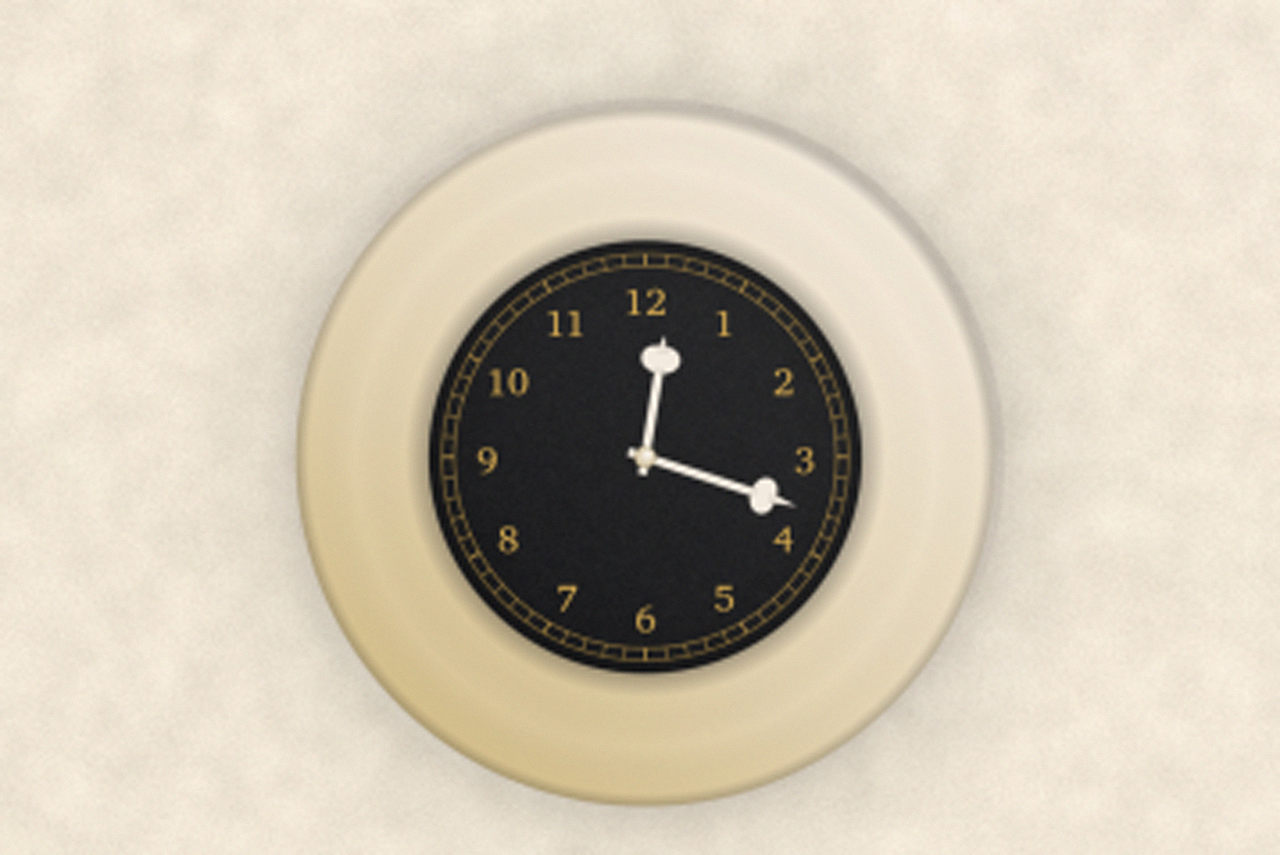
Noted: 12h18
